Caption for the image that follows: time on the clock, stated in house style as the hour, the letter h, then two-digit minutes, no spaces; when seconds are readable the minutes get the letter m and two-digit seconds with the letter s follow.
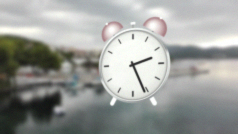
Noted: 2h26
